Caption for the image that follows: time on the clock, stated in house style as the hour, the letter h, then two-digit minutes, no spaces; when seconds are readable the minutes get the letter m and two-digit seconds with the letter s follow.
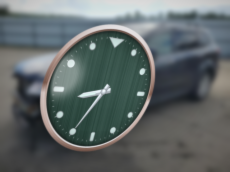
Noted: 8h35
